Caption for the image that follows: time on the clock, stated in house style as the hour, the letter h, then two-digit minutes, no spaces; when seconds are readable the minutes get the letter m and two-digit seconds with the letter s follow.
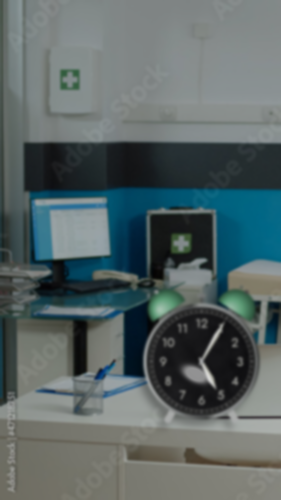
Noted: 5h05
